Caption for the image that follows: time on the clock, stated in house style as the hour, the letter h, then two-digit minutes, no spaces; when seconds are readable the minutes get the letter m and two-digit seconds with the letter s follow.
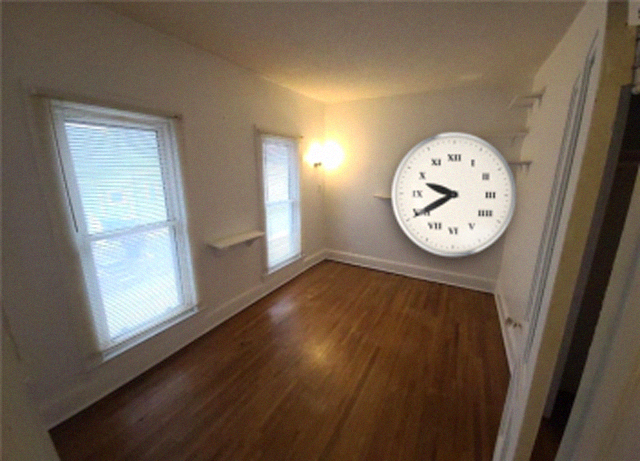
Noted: 9h40
